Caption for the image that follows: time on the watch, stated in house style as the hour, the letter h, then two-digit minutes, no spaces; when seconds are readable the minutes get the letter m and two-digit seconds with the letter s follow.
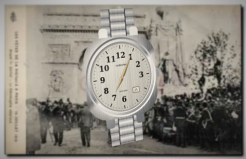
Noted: 7h05
